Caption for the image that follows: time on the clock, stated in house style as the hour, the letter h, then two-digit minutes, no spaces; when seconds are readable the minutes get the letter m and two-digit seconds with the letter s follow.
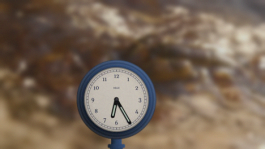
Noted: 6h25
